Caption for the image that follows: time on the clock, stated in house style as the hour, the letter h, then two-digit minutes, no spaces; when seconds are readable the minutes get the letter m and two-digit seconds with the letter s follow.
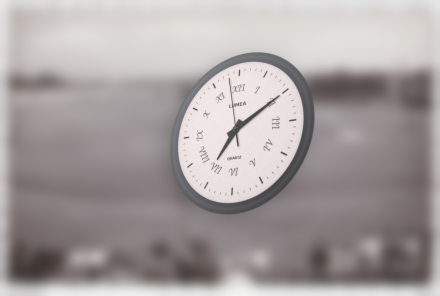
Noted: 7h09m58s
